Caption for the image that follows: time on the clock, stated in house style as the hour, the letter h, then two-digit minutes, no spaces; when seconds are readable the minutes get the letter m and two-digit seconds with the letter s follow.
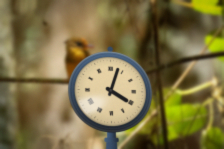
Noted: 4h03
